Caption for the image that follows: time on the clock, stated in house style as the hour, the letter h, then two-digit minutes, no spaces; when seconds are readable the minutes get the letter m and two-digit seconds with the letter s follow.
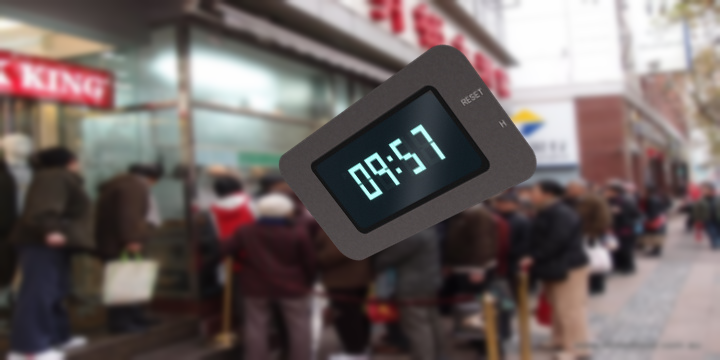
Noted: 9h57
